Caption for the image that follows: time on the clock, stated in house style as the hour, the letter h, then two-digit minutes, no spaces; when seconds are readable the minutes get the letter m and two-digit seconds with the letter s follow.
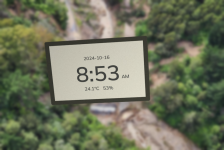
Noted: 8h53
